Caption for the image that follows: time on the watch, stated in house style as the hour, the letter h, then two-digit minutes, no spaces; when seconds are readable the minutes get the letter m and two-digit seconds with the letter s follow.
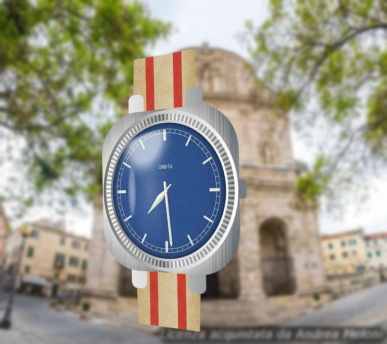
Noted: 7h29
